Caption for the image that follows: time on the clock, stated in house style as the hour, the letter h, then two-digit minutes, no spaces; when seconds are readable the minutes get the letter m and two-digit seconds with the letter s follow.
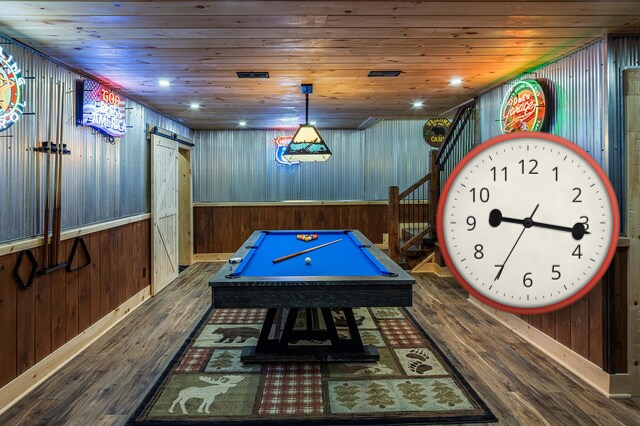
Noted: 9h16m35s
